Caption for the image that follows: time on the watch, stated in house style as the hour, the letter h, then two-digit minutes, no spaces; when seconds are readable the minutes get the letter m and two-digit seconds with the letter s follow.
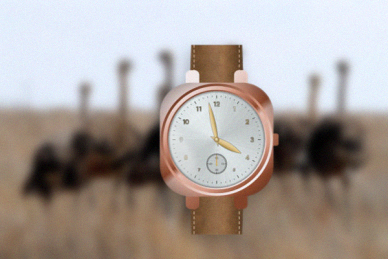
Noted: 3h58
